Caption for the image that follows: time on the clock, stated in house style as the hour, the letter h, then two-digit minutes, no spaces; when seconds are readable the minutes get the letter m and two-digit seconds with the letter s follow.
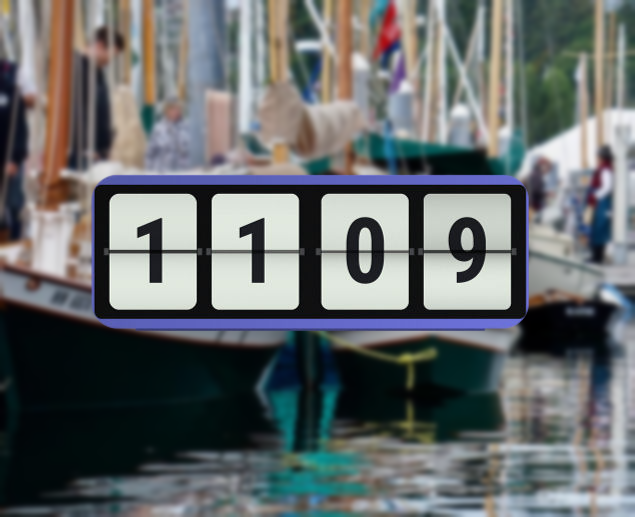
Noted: 11h09
